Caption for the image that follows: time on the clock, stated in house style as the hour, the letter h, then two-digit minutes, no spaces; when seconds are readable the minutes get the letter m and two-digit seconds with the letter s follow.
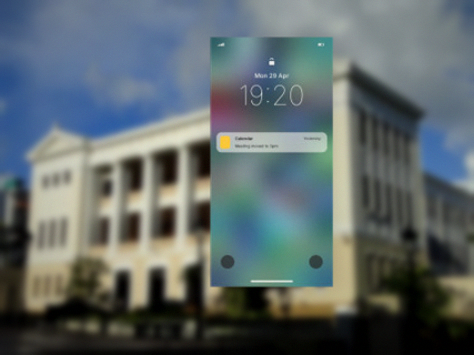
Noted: 19h20
